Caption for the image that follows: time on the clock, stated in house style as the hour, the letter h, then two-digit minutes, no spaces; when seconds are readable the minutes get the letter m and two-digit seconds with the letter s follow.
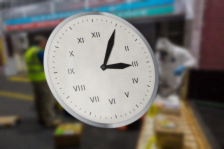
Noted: 3h05
